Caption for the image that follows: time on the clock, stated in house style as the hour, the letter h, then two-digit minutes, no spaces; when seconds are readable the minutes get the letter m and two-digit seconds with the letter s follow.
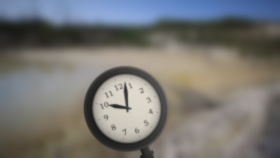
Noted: 10h03
